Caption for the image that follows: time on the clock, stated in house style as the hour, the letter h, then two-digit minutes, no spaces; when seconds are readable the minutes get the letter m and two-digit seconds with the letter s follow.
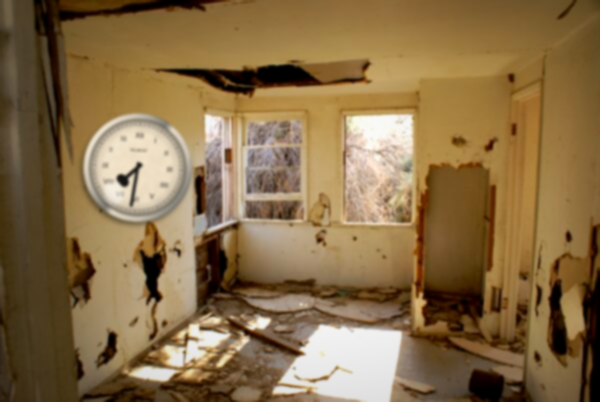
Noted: 7h31
